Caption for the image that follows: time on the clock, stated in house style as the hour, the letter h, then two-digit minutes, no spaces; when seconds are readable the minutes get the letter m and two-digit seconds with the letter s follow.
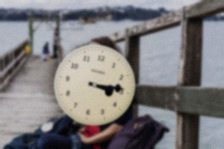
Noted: 3h14
